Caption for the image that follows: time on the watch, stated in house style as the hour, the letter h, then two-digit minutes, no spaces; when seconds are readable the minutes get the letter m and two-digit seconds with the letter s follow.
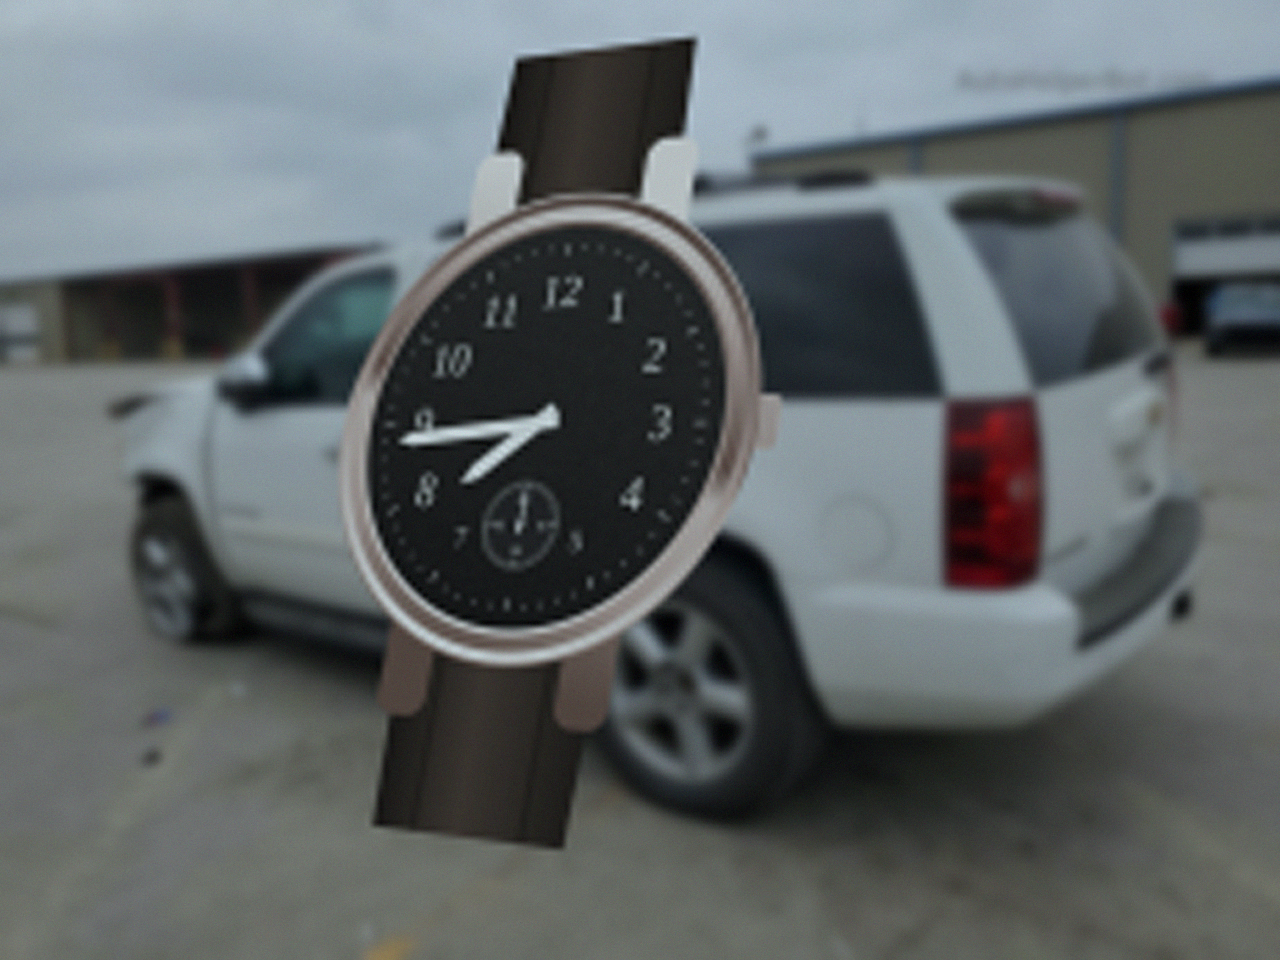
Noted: 7h44
